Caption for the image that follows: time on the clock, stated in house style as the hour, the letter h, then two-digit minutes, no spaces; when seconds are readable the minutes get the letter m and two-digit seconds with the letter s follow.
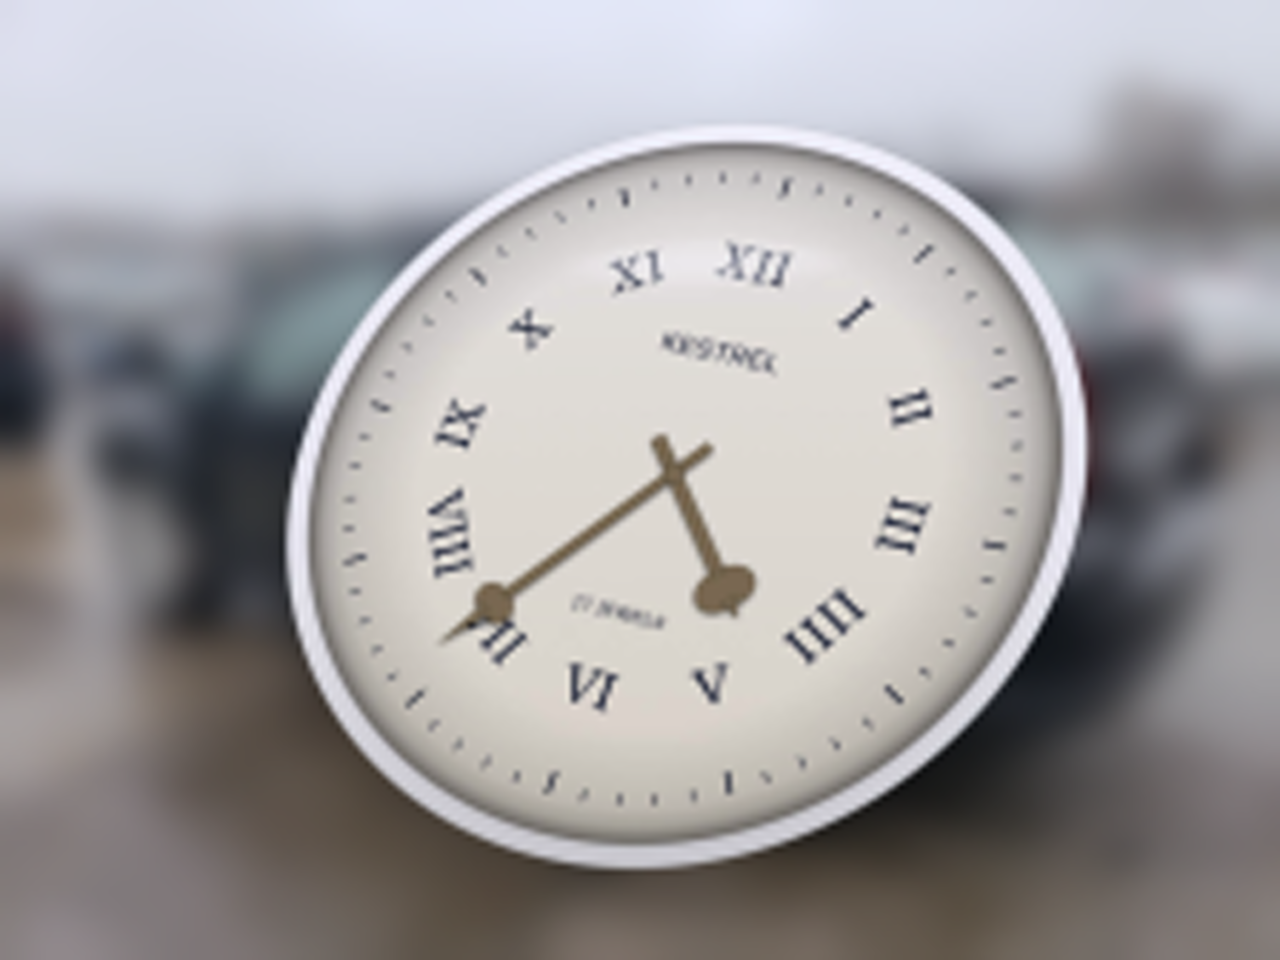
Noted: 4h36
